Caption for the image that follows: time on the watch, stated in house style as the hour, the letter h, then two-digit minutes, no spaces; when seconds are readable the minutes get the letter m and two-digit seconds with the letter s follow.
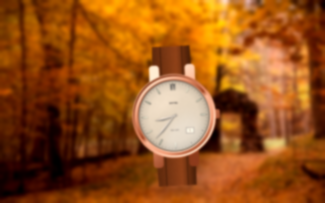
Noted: 8h37
